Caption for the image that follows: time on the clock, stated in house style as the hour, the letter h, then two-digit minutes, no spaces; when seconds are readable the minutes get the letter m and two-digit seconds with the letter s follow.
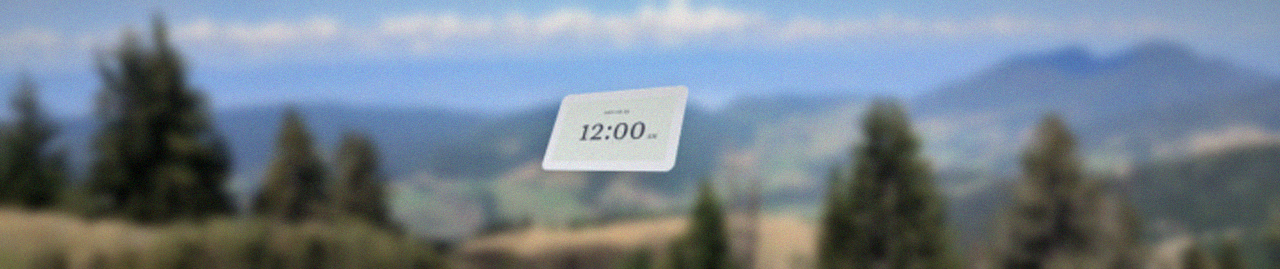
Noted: 12h00
